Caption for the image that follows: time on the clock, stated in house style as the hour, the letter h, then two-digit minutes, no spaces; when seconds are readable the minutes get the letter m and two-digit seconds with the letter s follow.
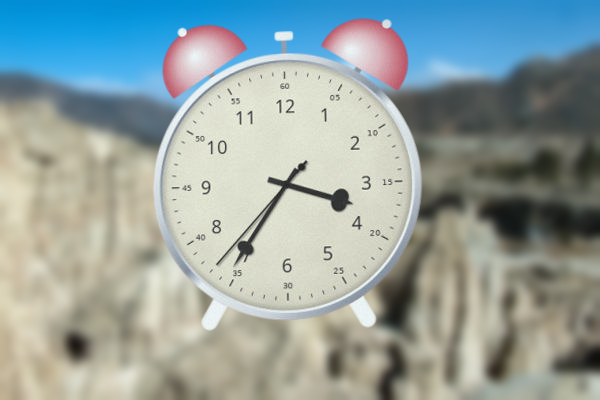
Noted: 3h35m37s
